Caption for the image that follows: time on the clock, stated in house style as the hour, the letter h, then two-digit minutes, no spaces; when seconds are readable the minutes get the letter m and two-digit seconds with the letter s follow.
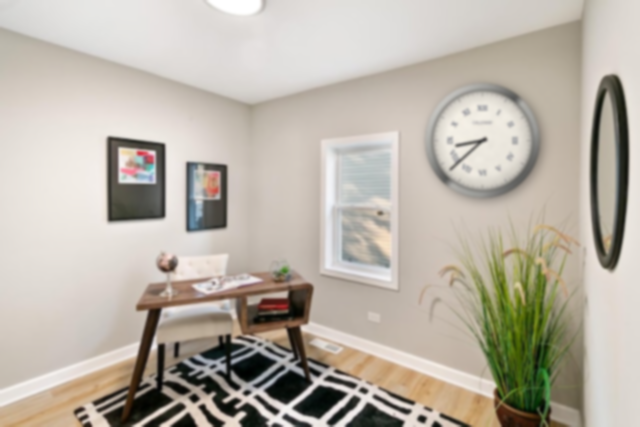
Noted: 8h38
